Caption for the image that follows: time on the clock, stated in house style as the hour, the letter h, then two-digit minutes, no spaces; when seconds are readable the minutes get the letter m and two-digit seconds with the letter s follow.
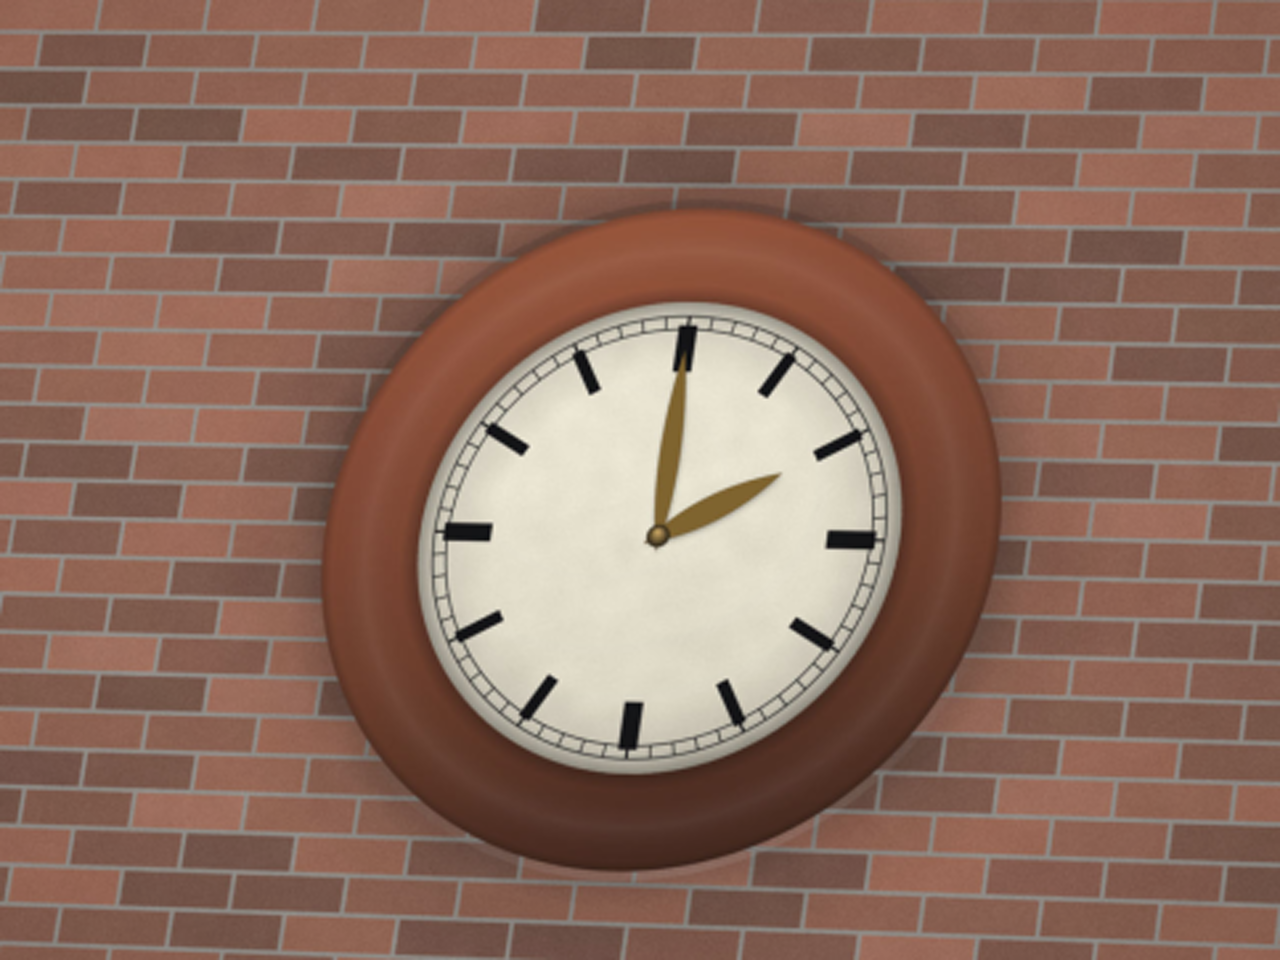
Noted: 2h00
